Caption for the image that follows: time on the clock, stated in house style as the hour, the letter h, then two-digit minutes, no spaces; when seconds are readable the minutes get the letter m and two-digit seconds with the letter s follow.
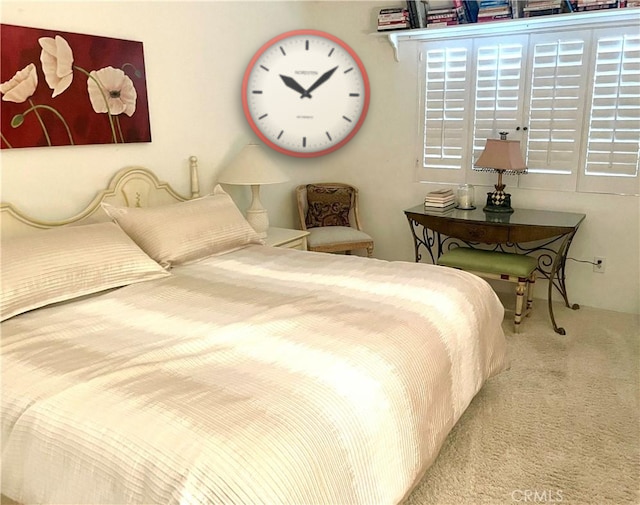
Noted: 10h08
